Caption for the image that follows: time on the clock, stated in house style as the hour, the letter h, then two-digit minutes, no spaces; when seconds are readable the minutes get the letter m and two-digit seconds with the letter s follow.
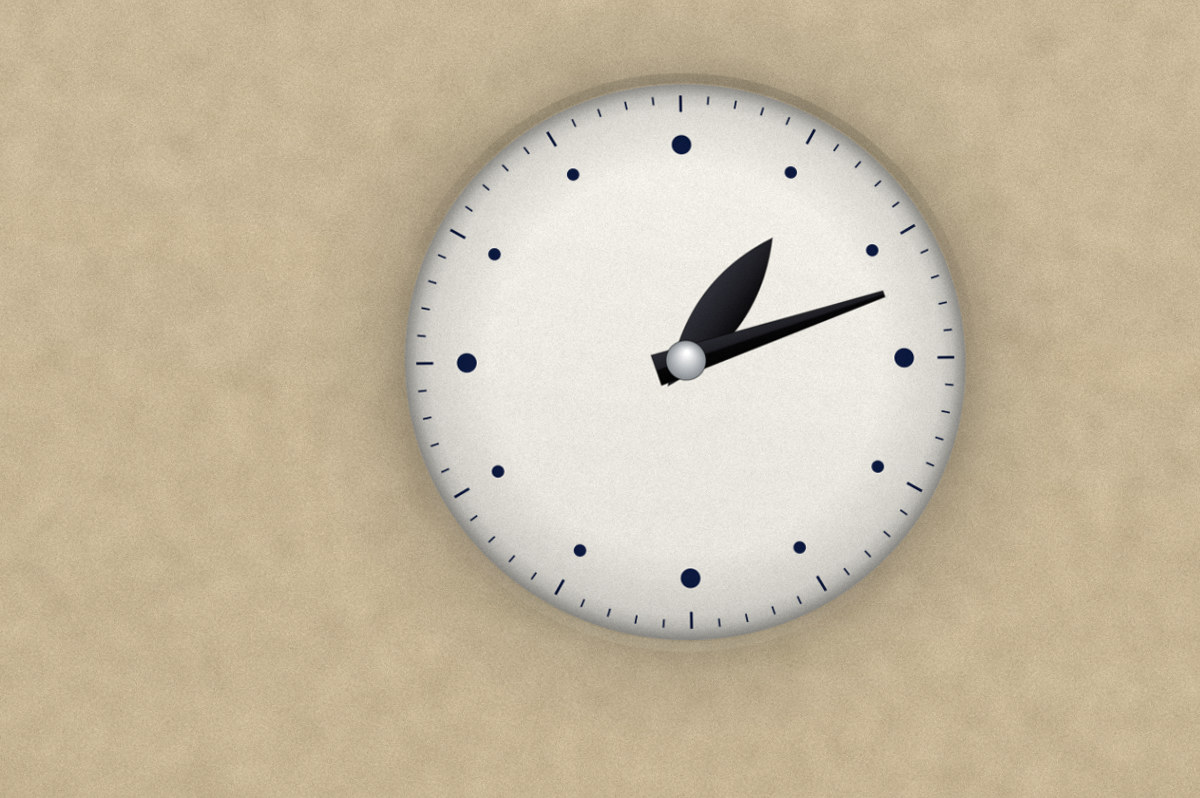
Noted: 1h12
